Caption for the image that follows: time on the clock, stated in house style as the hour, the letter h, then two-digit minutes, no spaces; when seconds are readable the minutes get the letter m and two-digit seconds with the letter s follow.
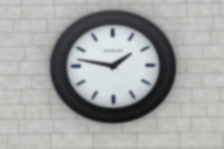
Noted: 1h47
